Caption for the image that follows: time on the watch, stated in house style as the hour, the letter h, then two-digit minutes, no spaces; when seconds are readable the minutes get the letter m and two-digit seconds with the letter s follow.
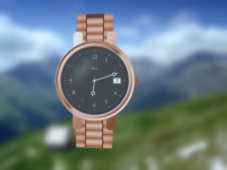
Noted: 6h12
